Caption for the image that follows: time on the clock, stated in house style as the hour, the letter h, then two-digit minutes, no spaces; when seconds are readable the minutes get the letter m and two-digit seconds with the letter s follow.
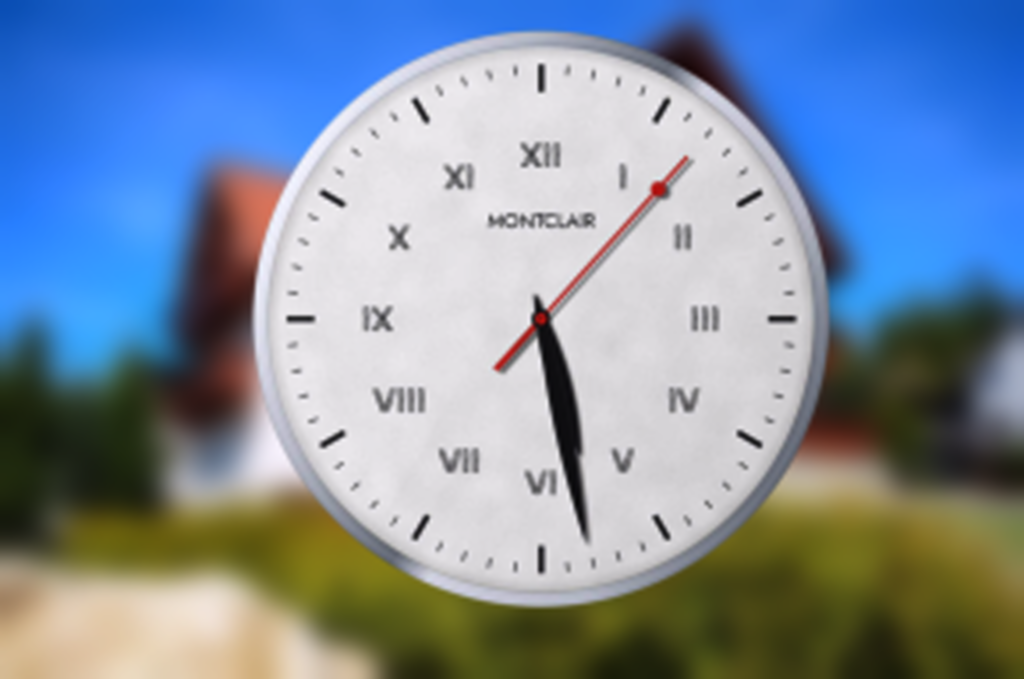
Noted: 5h28m07s
